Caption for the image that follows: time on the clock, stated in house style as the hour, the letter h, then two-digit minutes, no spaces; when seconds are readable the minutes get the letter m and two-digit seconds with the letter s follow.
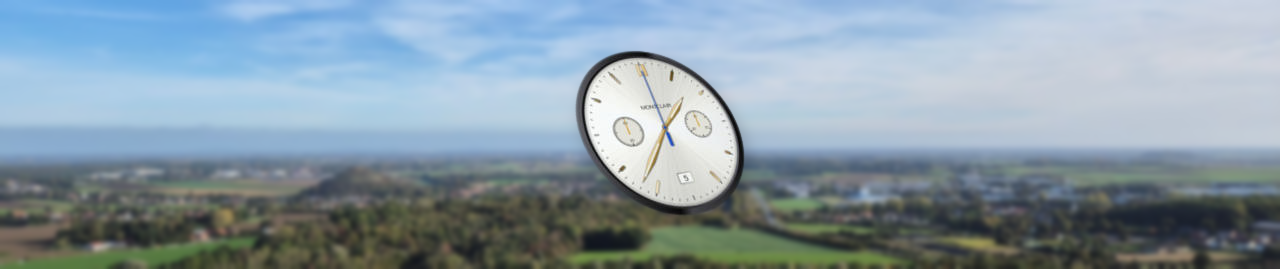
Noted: 1h37
